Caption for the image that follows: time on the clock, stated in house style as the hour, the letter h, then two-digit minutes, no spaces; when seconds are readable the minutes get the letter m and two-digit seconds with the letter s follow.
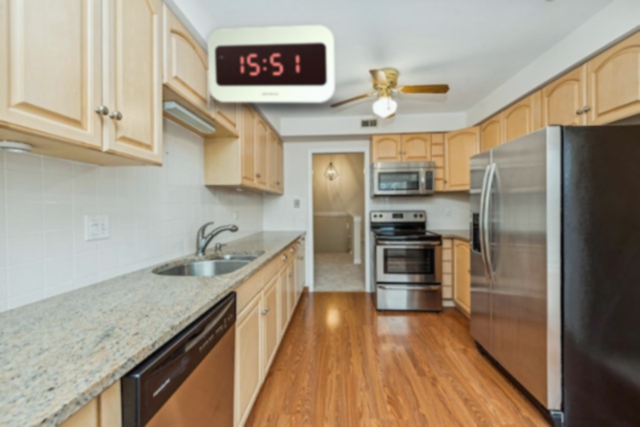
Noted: 15h51
